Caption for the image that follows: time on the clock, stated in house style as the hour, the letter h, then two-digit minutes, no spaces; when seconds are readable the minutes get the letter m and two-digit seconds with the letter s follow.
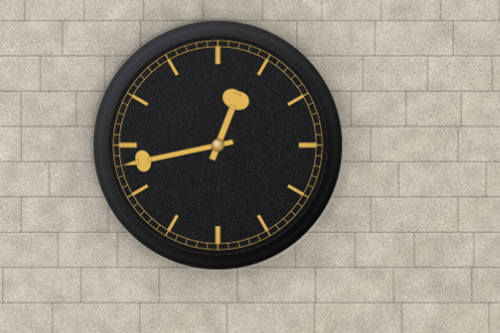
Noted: 12h43
